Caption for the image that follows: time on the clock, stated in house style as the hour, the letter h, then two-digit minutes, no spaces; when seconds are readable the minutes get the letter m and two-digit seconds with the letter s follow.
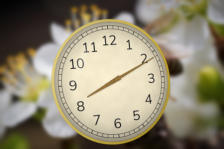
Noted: 8h11
